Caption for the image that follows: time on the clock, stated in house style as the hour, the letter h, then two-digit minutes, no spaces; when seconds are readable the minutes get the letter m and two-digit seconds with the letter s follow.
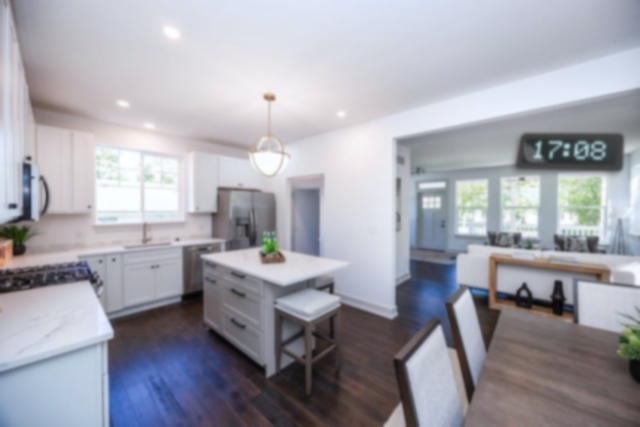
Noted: 17h08
